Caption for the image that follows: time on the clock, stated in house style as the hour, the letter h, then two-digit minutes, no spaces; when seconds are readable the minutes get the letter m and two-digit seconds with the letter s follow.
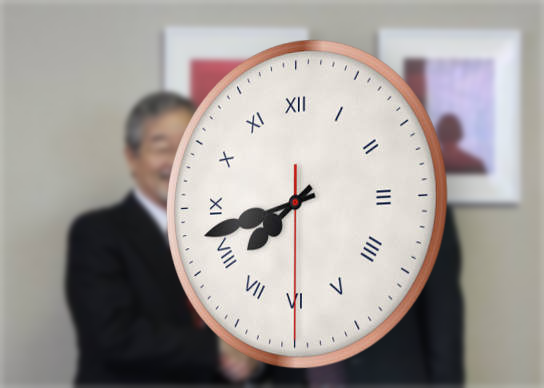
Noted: 7h42m30s
